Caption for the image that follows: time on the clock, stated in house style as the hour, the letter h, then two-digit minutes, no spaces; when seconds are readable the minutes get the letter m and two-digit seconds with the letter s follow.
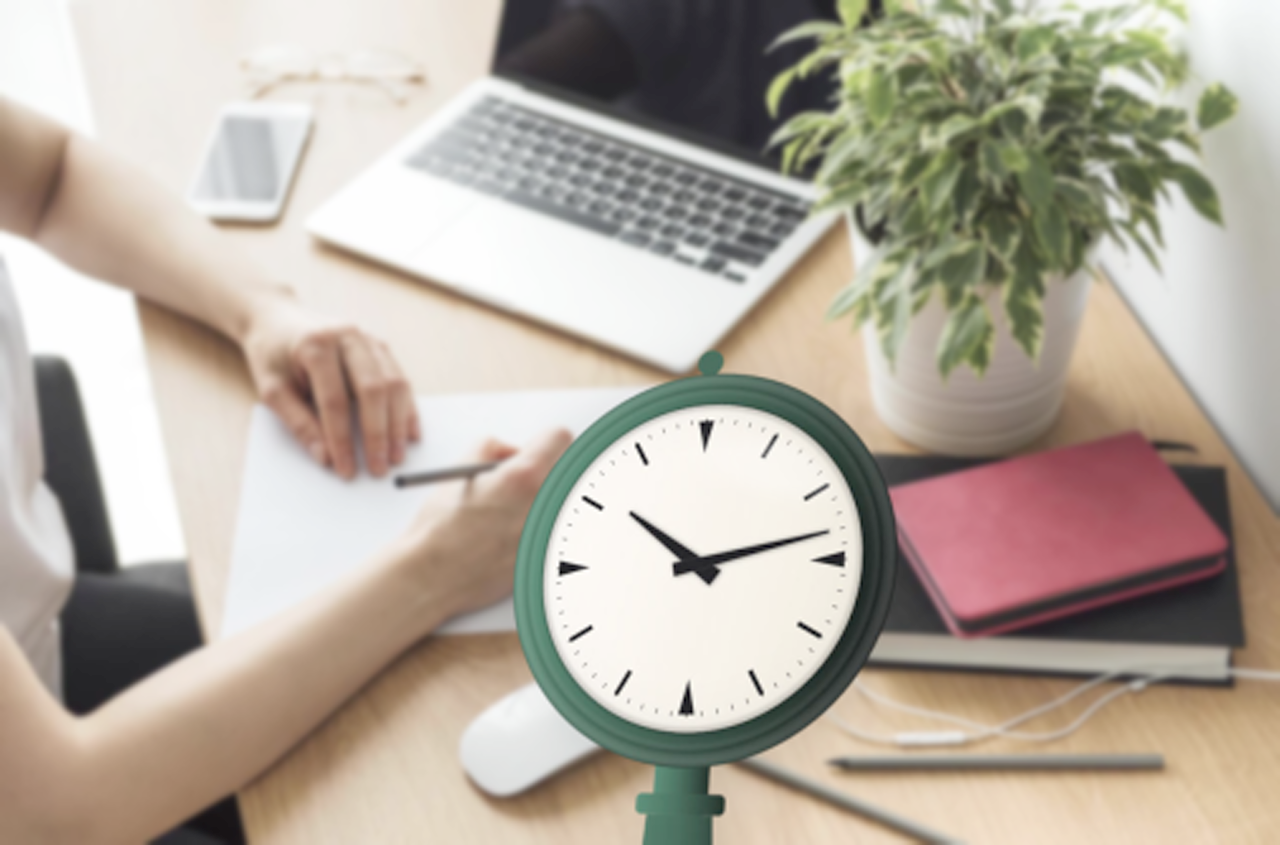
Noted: 10h13
